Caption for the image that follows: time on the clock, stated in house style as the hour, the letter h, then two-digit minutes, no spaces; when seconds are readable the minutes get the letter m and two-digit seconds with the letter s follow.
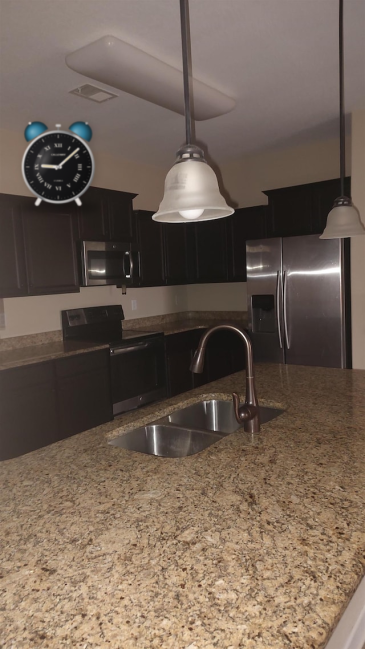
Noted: 9h08
